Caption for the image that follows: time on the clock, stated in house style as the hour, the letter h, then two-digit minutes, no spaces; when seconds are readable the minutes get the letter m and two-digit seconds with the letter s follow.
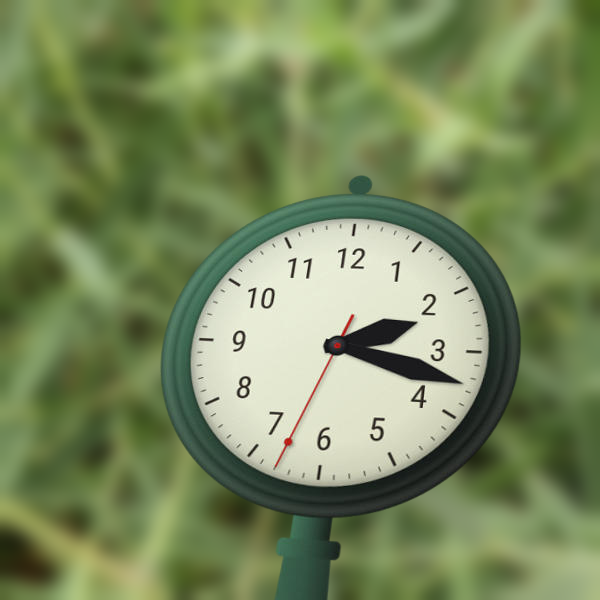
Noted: 2h17m33s
